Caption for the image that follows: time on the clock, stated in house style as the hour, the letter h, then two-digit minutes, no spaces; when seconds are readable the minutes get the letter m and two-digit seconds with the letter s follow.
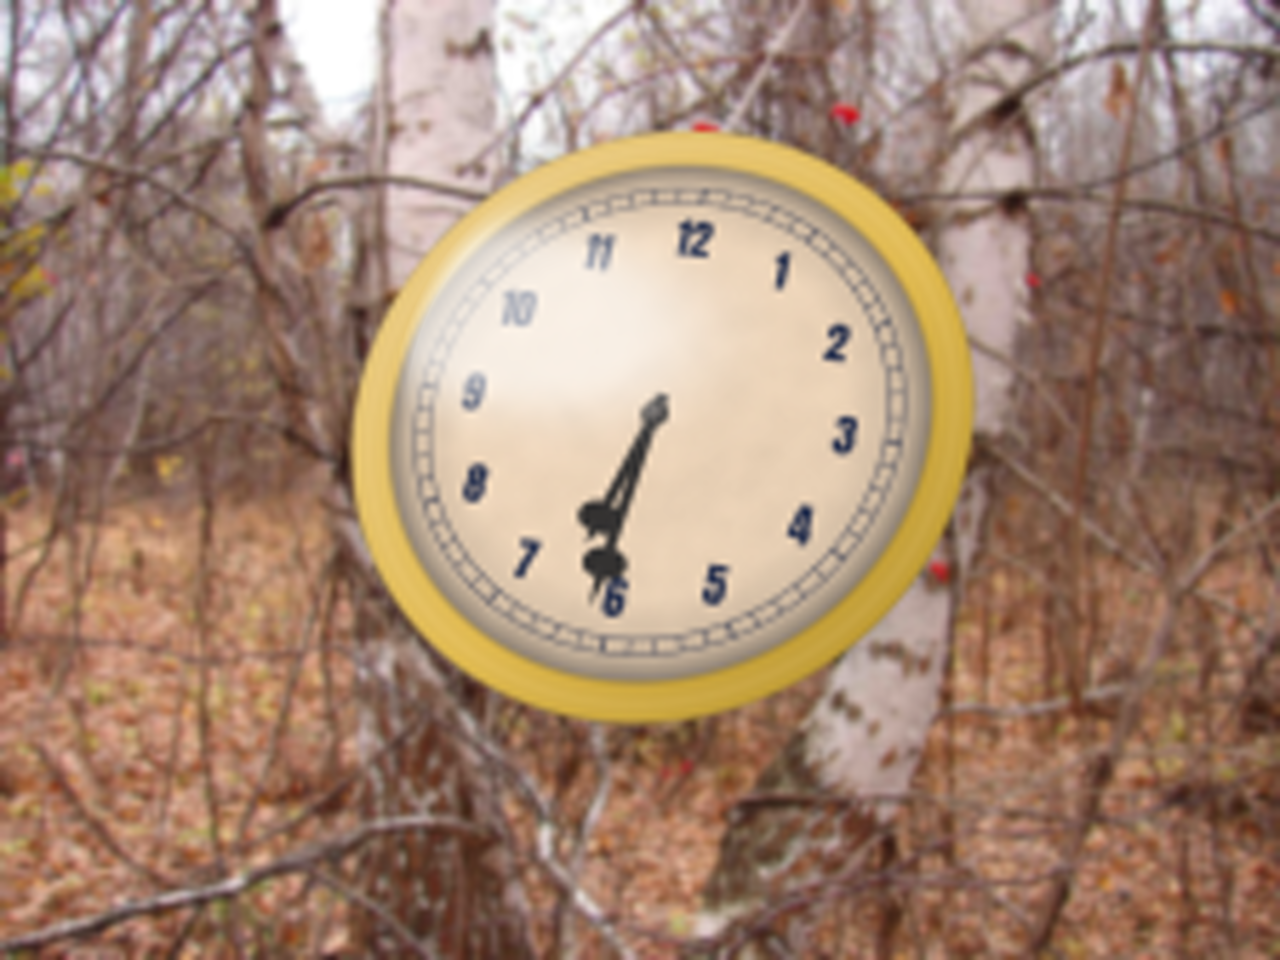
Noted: 6h31
